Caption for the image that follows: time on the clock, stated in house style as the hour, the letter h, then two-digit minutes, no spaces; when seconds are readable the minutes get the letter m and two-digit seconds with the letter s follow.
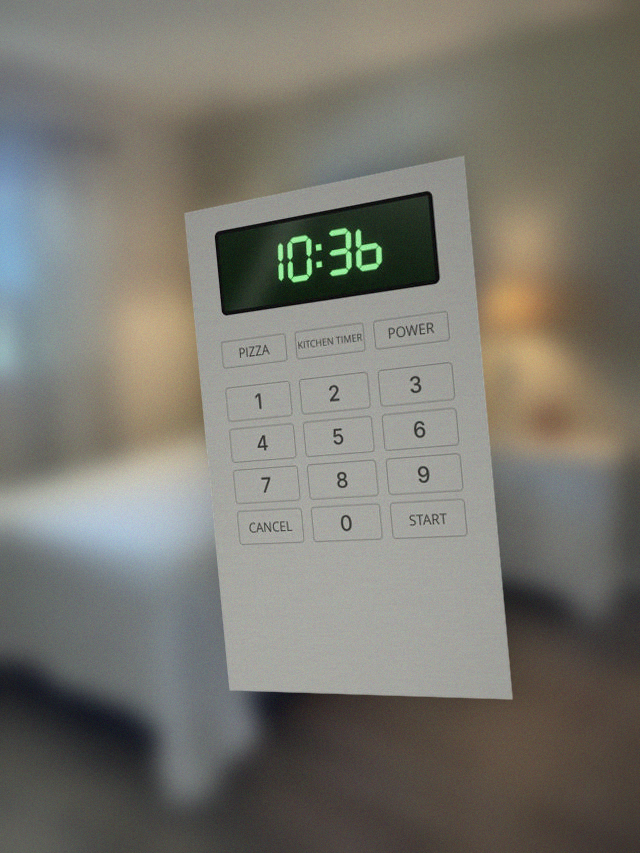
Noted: 10h36
